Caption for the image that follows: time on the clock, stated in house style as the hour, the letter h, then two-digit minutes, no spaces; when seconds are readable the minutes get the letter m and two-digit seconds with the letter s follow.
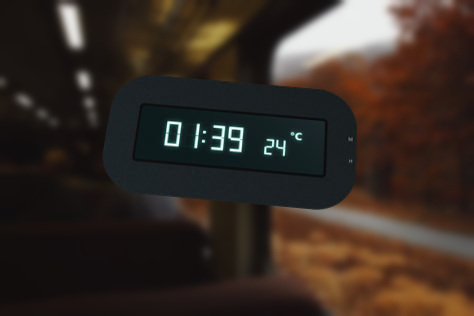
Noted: 1h39
